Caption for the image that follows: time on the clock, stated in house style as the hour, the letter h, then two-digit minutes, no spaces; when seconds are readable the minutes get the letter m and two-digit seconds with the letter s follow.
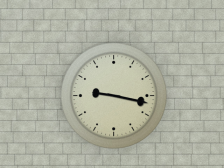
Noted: 9h17
